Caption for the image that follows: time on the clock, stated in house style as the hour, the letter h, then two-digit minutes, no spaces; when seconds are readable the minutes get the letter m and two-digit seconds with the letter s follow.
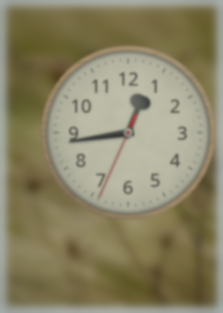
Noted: 12h43m34s
